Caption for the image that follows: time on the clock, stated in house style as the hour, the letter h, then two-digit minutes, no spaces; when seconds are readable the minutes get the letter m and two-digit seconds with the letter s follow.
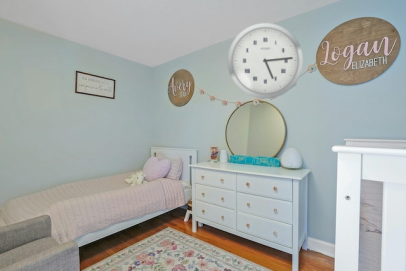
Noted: 5h14
